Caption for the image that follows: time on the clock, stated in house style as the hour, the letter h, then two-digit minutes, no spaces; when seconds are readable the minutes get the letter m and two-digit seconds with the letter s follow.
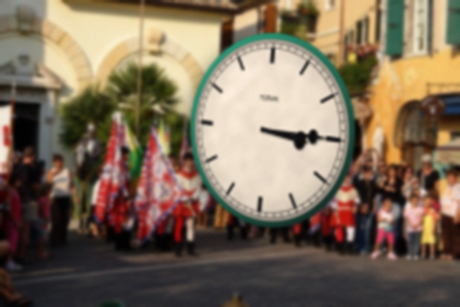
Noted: 3h15
